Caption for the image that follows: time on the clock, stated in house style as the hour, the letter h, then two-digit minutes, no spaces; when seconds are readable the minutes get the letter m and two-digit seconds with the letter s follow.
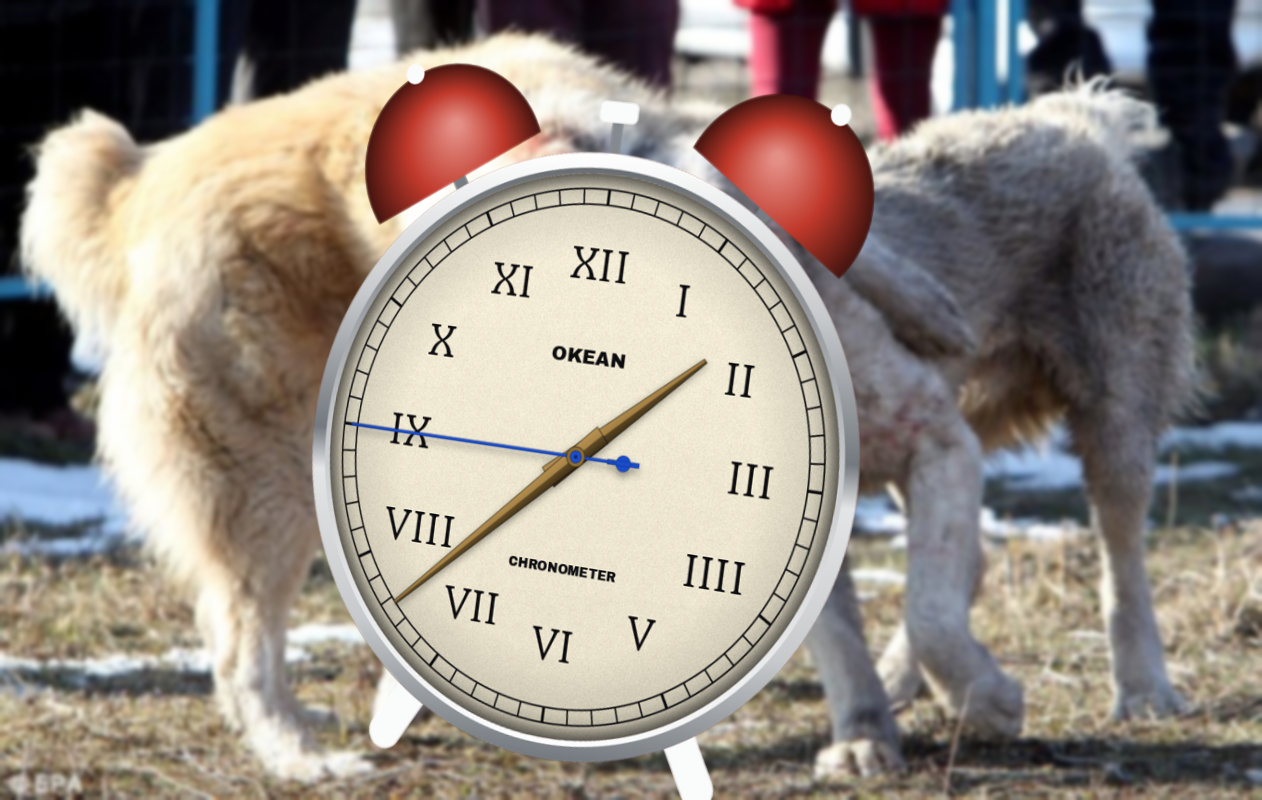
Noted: 1h37m45s
